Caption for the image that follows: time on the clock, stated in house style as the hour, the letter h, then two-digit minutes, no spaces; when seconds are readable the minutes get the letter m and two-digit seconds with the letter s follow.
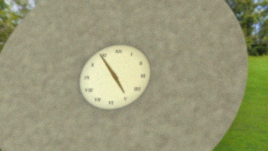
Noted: 4h54
